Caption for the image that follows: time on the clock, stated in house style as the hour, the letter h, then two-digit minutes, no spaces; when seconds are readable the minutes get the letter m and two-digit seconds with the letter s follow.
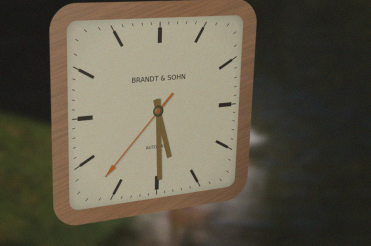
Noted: 5h29m37s
